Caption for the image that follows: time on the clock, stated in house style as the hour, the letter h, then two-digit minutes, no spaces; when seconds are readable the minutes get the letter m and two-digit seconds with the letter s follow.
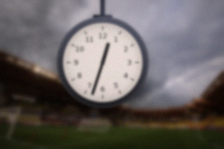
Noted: 12h33
